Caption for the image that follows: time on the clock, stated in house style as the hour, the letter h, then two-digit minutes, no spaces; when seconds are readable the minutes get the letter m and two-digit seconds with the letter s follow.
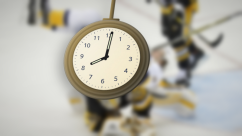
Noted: 8h01
